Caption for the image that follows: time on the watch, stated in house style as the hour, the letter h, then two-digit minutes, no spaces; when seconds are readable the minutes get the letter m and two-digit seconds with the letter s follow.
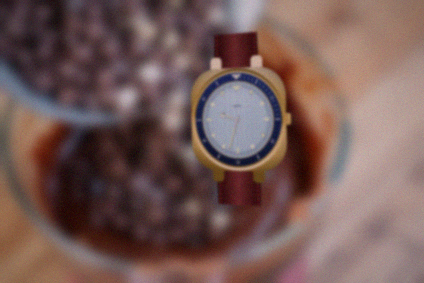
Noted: 9h33
